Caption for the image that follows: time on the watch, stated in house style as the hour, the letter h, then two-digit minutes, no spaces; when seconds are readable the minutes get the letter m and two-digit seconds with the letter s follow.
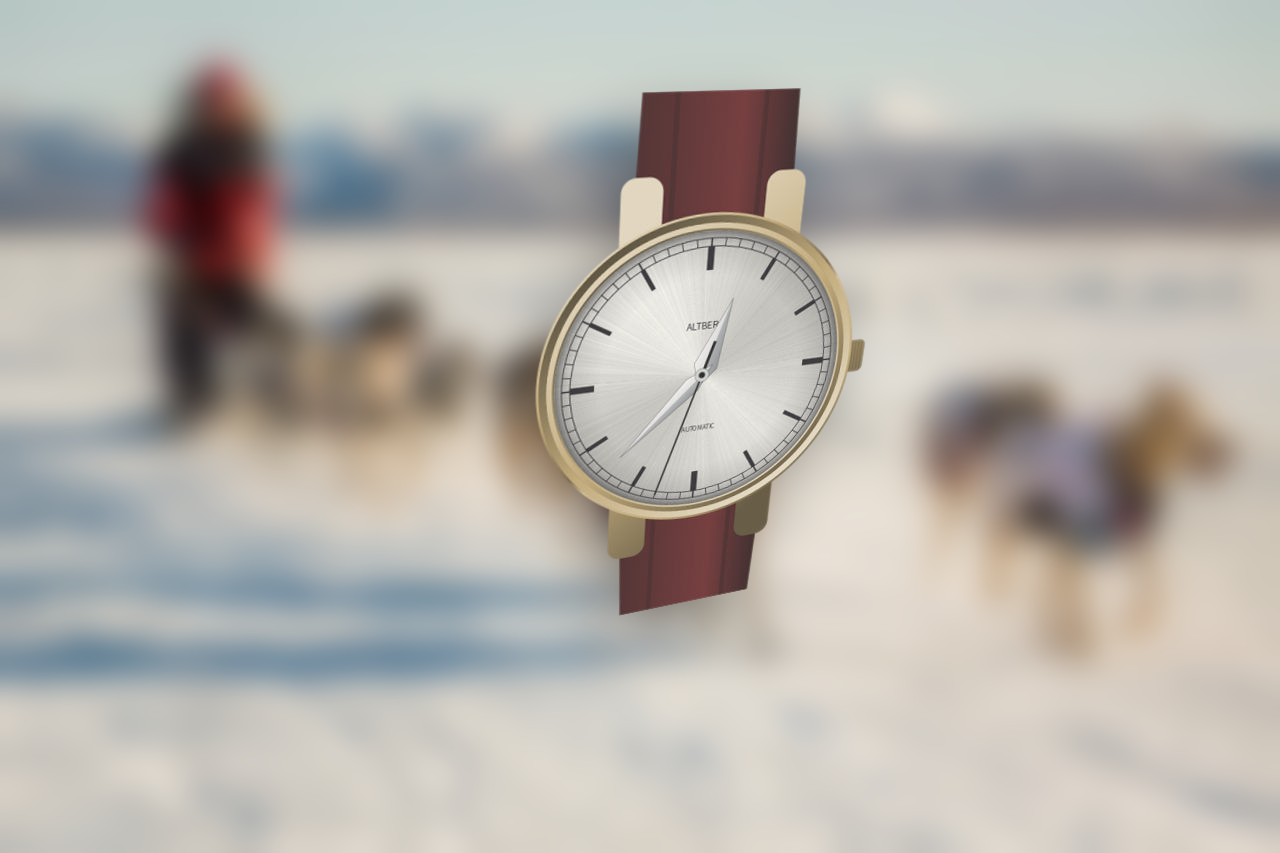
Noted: 12h37m33s
